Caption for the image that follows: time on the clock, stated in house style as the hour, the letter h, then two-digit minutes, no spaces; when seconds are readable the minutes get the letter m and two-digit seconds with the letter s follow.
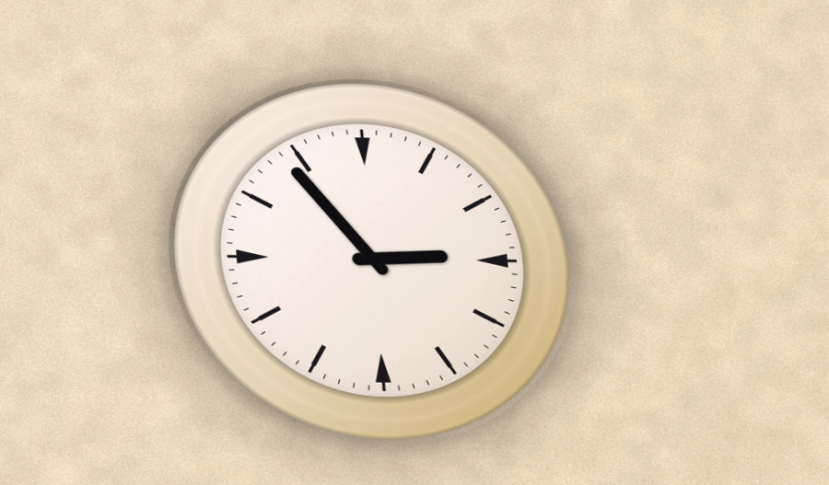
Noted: 2h54
